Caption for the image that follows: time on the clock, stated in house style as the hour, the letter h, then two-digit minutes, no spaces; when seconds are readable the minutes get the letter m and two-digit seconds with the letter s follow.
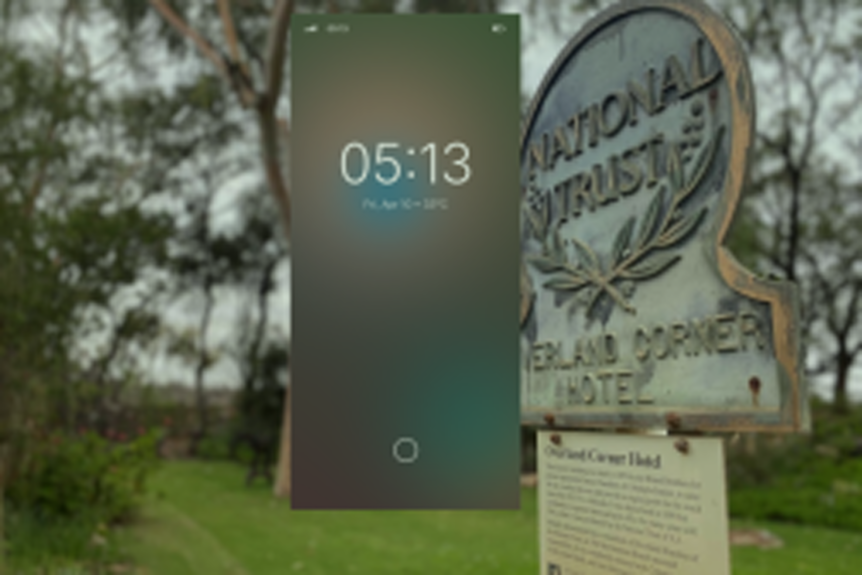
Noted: 5h13
